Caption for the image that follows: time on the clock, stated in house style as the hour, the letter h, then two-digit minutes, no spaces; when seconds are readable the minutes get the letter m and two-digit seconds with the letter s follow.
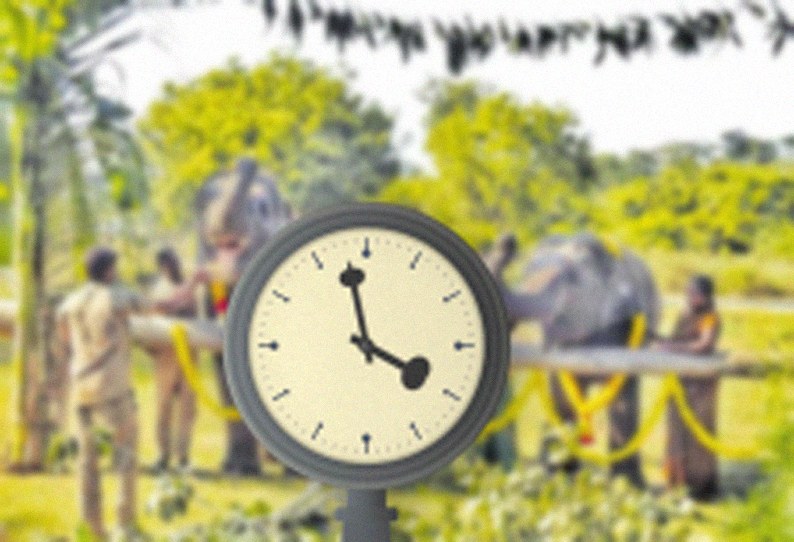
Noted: 3h58
